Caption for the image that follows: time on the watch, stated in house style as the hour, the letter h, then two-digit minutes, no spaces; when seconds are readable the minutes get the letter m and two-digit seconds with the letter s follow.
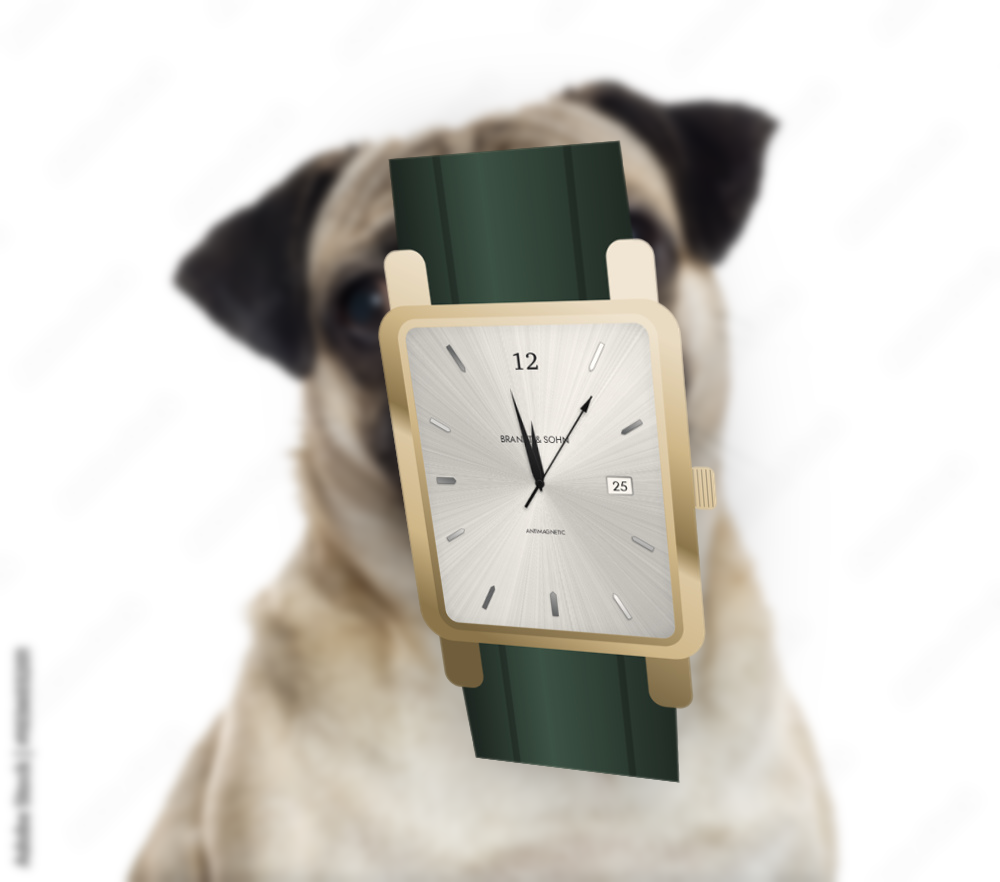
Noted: 11h58m06s
